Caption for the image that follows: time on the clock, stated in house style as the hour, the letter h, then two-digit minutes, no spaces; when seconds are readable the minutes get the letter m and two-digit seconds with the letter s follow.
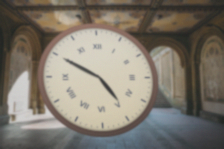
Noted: 4h50
